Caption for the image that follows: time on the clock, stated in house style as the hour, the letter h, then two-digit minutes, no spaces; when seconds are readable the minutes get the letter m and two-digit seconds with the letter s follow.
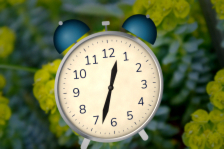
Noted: 12h33
